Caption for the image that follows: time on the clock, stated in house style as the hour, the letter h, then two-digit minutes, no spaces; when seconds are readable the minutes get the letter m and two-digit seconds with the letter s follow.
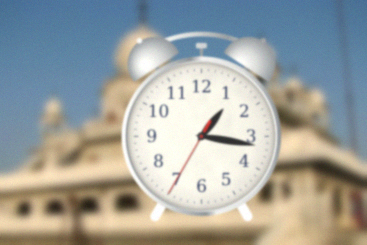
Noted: 1h16m35s
